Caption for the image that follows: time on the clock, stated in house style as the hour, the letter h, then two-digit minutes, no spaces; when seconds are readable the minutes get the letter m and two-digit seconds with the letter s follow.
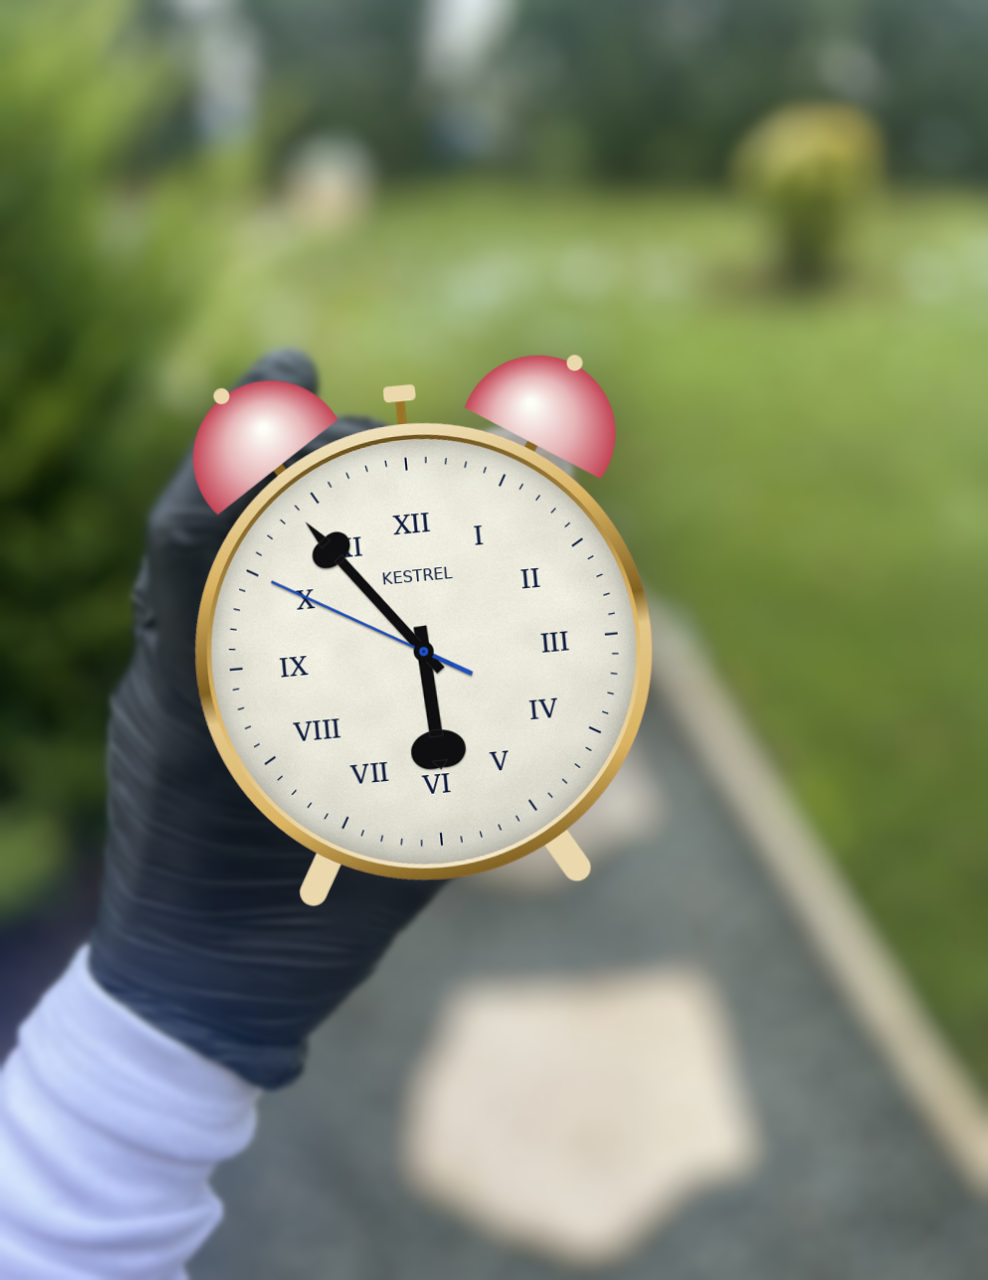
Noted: 5h53m50s
